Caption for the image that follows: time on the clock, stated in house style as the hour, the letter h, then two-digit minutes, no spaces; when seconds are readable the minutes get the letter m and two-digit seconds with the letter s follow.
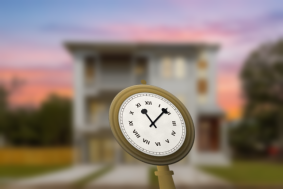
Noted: 11h08
